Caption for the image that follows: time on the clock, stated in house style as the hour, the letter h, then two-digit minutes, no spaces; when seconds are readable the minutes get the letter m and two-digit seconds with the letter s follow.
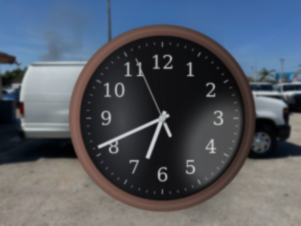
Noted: 6h40m56s
